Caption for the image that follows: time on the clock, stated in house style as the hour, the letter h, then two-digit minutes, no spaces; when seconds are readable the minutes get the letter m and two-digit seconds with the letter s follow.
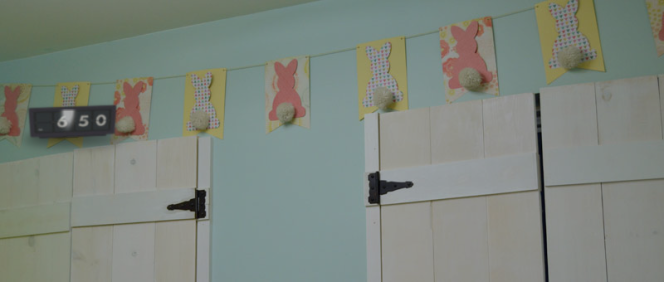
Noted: 6h50
